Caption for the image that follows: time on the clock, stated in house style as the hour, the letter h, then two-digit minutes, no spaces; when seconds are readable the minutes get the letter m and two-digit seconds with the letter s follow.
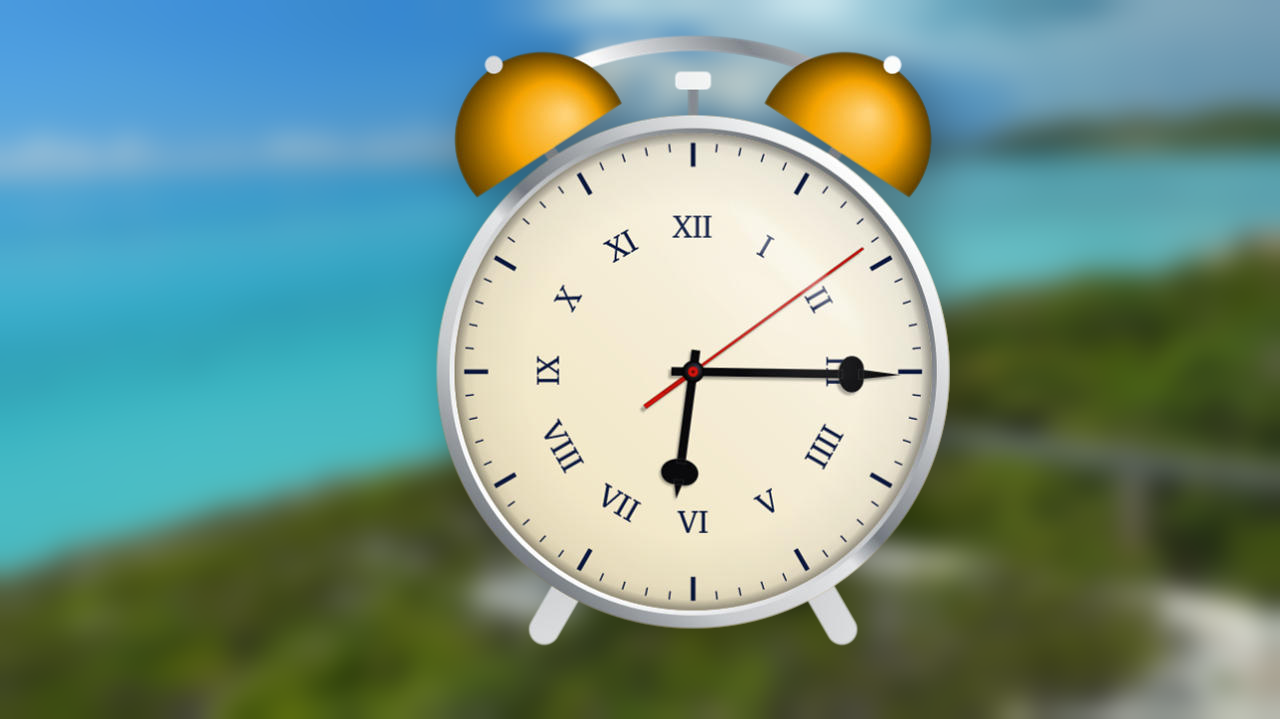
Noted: 6h15m09s
